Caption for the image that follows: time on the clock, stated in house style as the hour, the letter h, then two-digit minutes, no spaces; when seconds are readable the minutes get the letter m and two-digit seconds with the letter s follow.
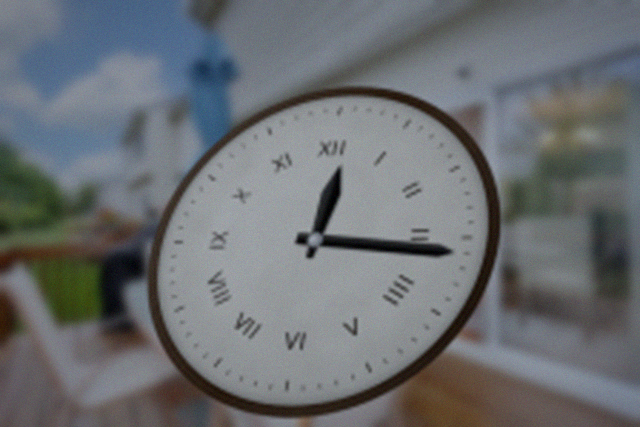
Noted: 12h16
